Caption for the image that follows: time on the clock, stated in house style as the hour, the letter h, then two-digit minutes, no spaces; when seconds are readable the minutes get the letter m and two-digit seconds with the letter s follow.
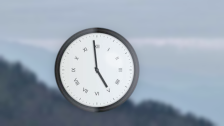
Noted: 4h59
